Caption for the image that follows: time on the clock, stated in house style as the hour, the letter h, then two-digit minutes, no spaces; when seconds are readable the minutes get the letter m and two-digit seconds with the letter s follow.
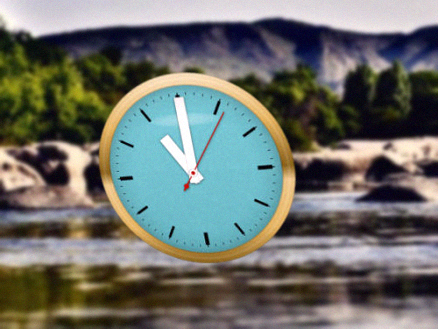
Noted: 11h00m06s
